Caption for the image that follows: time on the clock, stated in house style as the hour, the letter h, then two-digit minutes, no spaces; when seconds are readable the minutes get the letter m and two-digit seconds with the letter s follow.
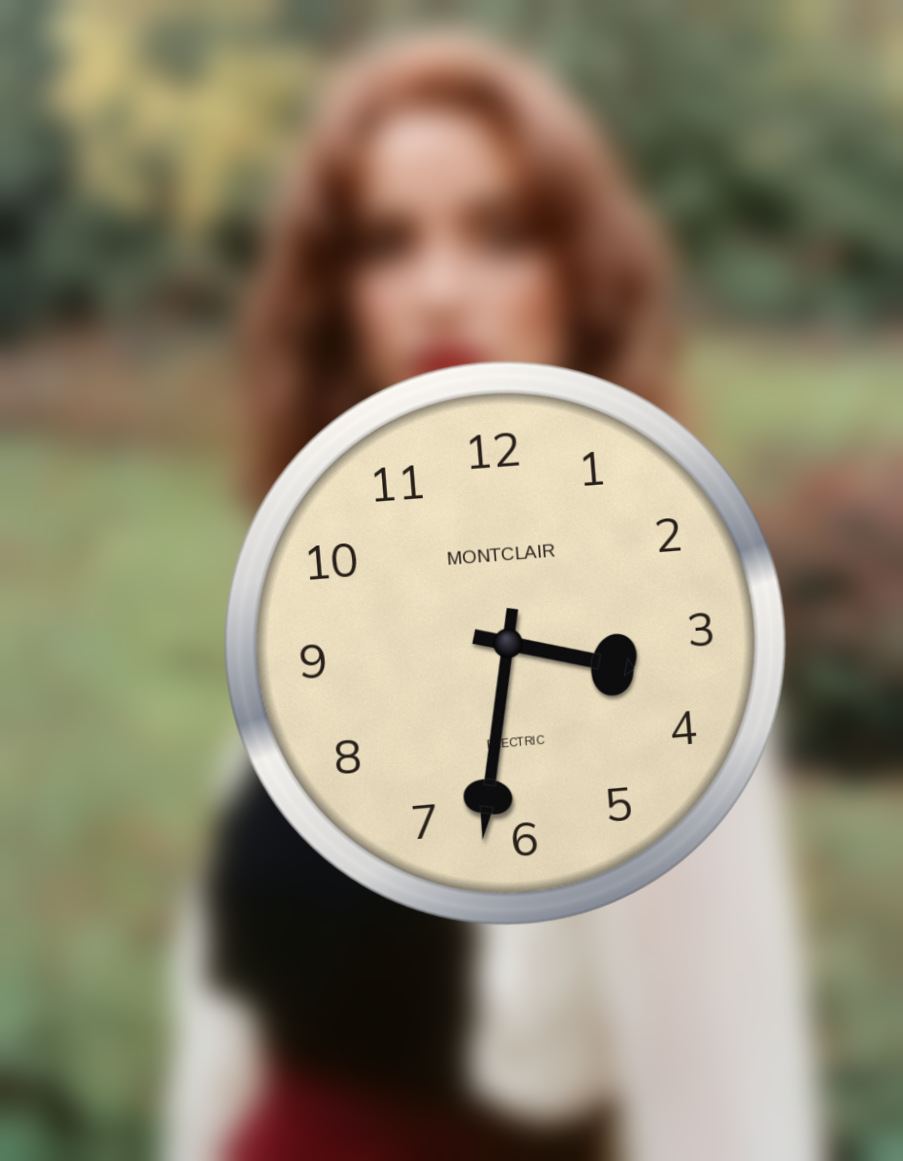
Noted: 3h32
